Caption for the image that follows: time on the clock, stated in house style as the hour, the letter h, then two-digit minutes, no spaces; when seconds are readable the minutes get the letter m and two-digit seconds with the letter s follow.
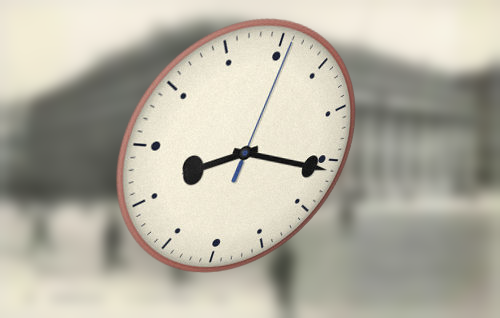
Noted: 8h16m01s
